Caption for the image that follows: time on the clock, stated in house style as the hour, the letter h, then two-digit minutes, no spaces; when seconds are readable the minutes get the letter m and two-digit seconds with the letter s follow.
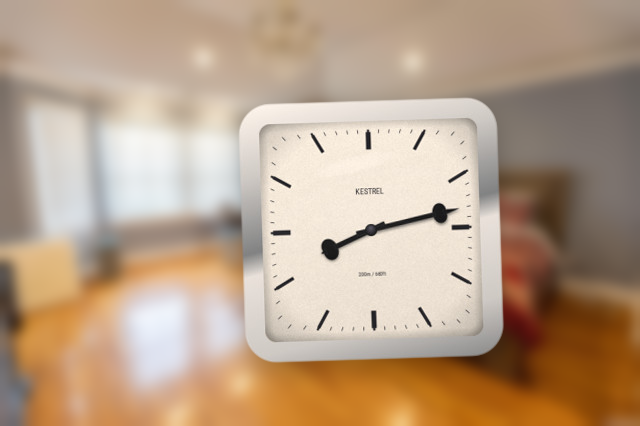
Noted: 8h13
